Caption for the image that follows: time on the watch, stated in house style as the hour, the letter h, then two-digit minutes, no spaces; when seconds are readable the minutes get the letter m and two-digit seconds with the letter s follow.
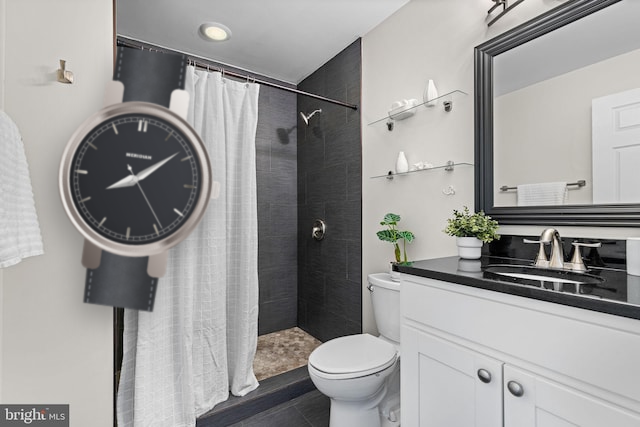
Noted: 8h08m24s
